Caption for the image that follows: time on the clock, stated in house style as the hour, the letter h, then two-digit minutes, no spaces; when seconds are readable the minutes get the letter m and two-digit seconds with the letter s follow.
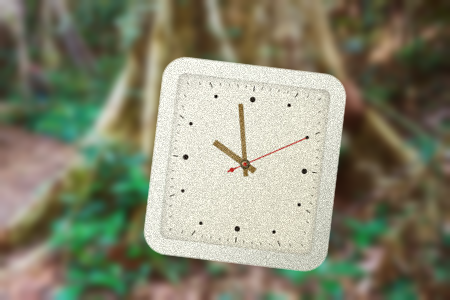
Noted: 9h58m10s
